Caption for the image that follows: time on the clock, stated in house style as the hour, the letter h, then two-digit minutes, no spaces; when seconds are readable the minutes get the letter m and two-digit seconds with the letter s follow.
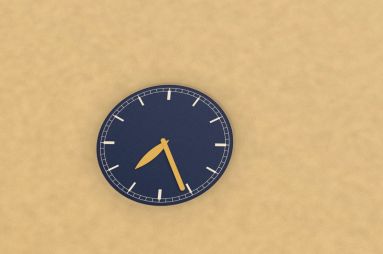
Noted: 7h26
